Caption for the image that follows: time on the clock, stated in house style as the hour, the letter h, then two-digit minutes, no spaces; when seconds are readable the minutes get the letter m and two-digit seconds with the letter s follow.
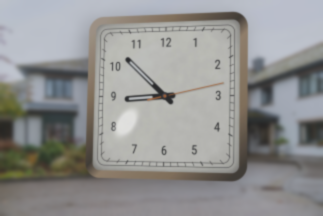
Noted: 8h52m13s
